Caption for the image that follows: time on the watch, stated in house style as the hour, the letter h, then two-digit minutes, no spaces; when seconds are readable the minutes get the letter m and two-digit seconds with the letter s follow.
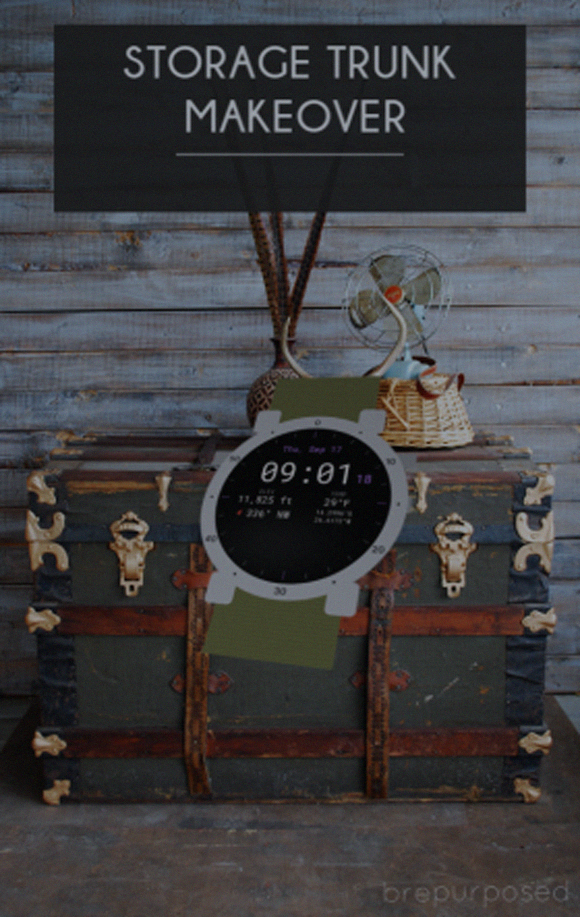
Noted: 9h01
